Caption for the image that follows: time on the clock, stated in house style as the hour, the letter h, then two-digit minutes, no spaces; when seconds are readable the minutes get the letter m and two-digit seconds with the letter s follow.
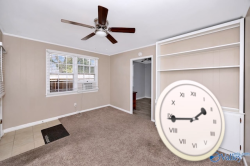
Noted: 1h44
